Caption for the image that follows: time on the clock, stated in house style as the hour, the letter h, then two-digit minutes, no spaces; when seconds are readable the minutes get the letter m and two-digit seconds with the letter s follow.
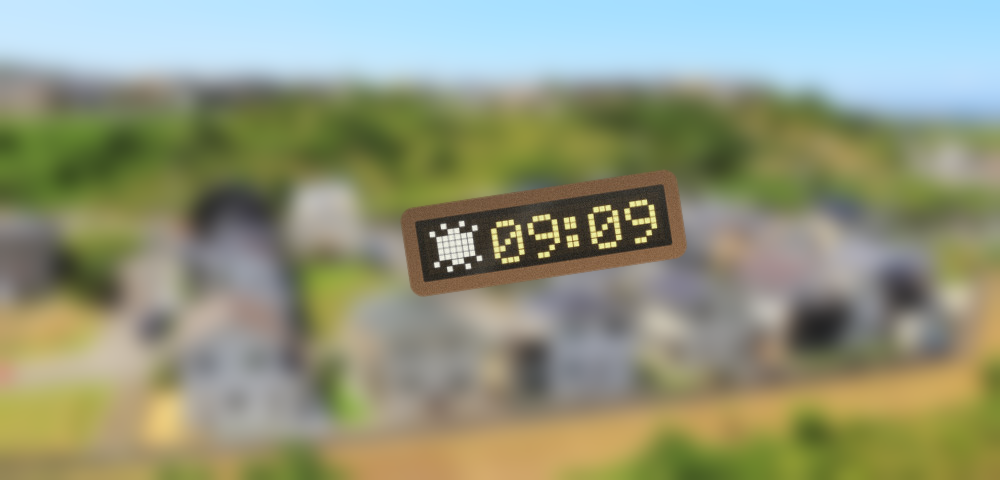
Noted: 9h09
